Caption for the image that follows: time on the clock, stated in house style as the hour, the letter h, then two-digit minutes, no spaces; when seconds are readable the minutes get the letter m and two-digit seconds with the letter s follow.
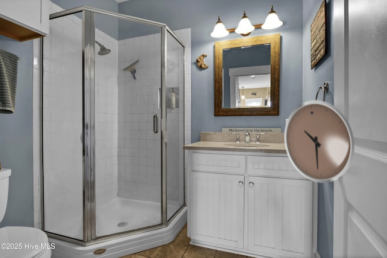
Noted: 10h31
